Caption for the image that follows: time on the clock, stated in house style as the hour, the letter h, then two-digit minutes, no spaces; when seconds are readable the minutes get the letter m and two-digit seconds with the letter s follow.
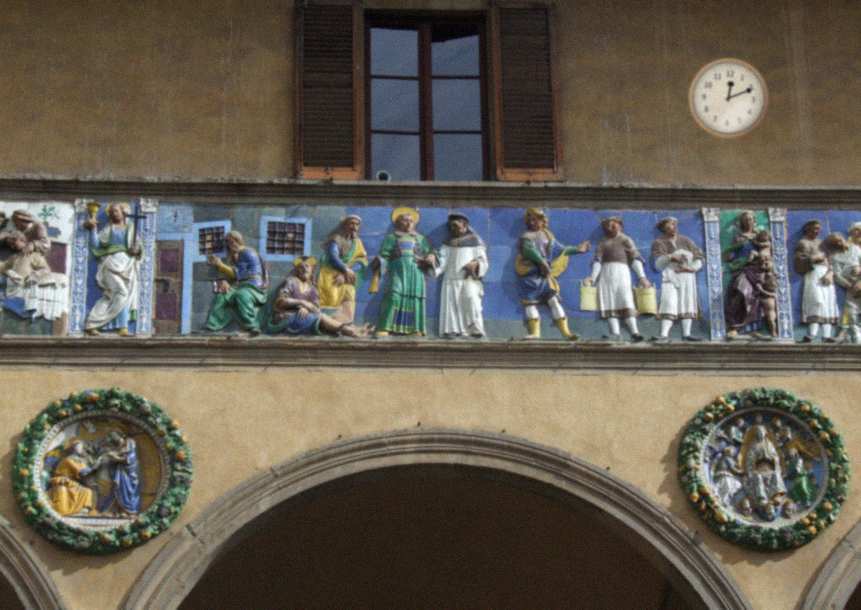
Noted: 12h11
